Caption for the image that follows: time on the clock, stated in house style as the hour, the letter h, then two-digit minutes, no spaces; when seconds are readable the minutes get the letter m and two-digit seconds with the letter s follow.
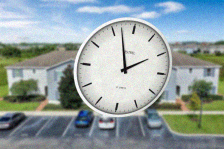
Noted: 1h57
